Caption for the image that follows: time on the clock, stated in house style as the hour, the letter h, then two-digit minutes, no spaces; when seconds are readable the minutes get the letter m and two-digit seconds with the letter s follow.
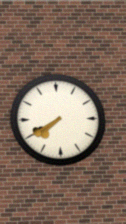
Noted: 7h40
